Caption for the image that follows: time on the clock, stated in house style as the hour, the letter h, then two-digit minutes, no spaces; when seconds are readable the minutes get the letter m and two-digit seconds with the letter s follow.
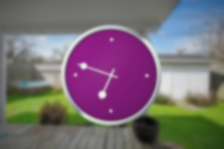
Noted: 6h48
